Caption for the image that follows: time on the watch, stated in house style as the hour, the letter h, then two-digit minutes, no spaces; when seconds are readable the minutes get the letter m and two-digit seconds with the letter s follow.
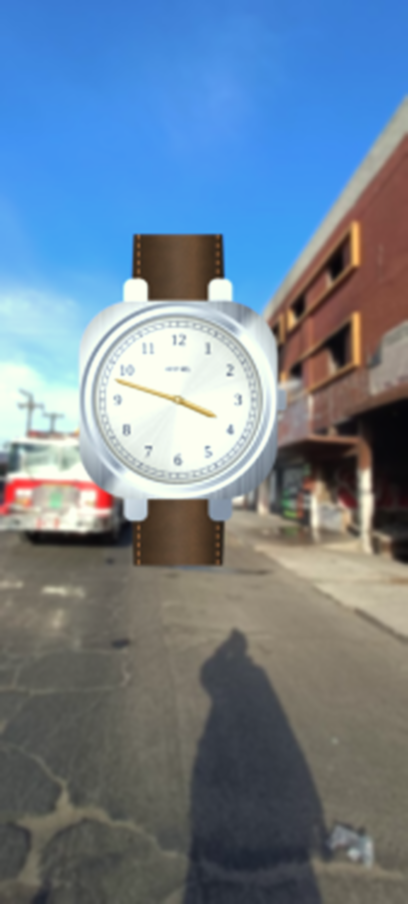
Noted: 3h48
